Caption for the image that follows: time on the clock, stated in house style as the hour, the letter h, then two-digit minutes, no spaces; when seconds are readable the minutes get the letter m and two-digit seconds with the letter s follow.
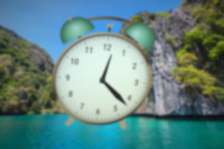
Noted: 12h22
